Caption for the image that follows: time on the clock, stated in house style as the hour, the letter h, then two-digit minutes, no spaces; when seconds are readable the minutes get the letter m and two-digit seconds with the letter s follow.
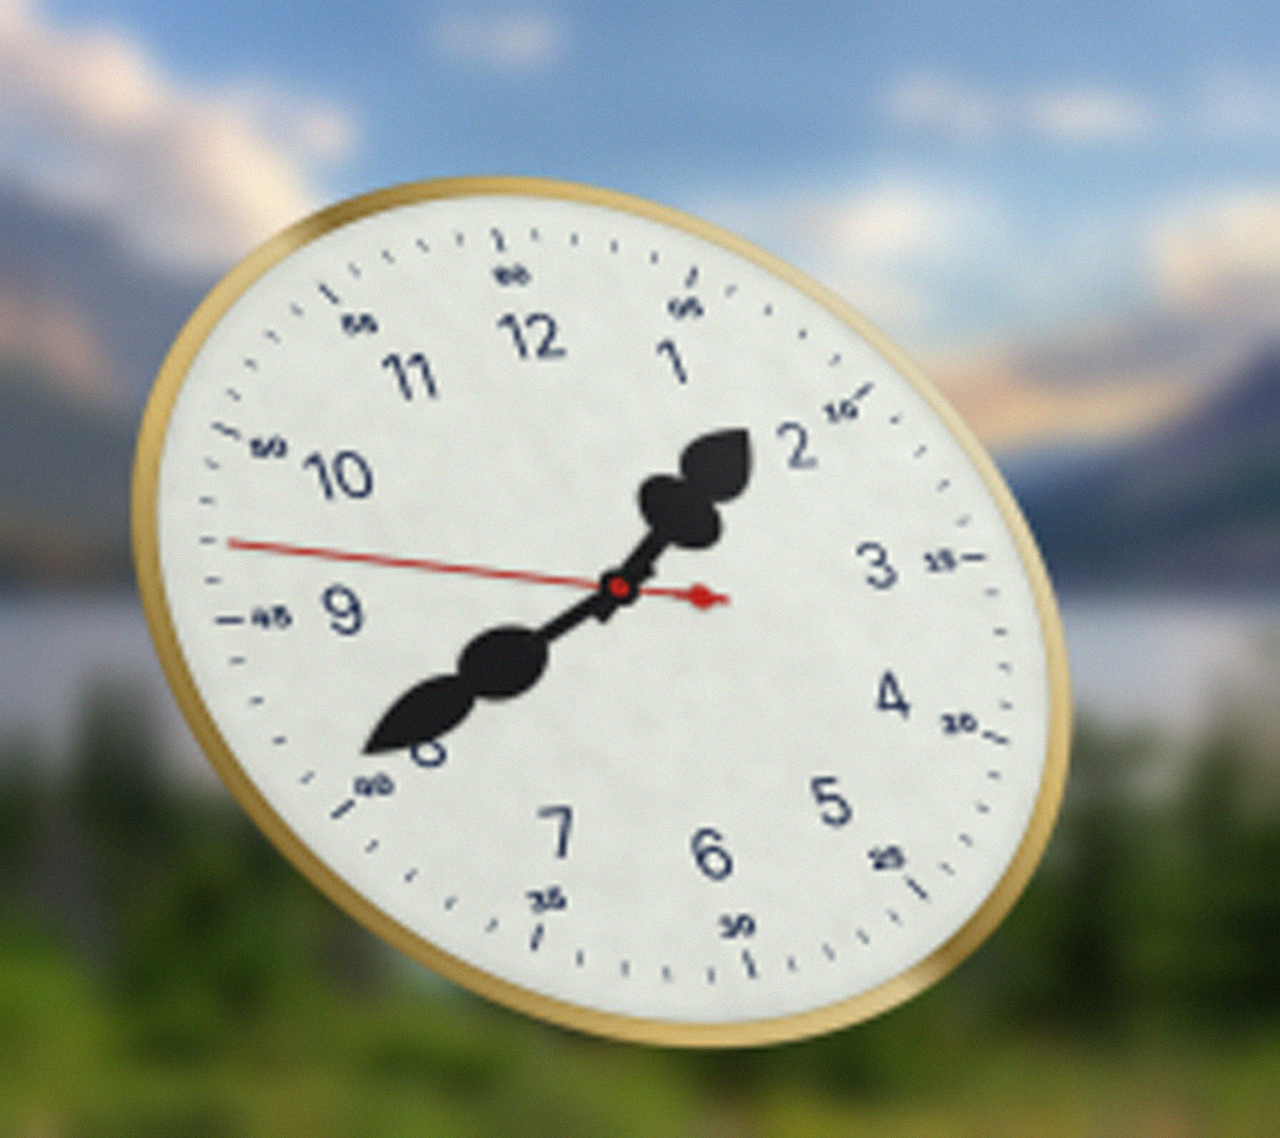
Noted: 1h40m47s
